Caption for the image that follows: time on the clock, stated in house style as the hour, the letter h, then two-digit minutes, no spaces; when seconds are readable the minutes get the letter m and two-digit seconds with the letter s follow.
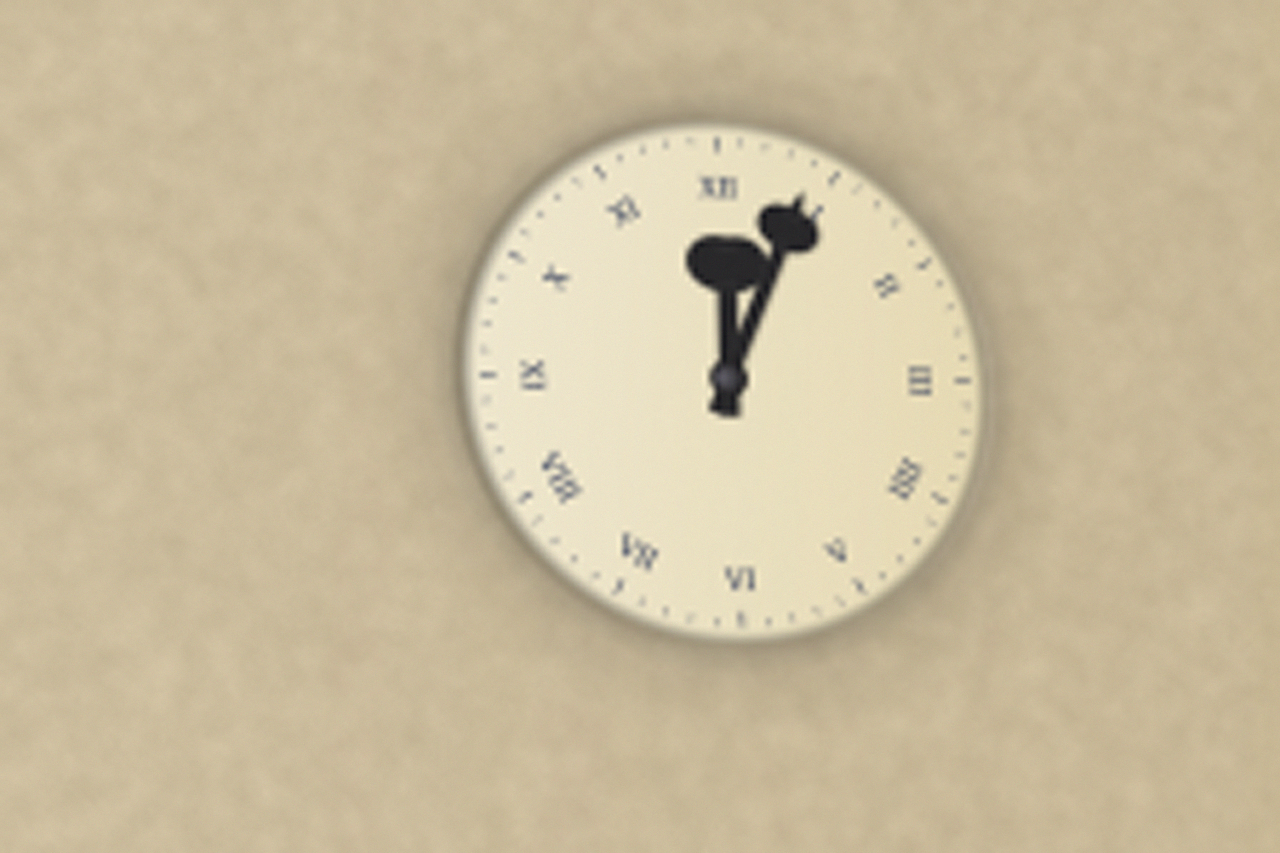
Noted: 12h04
